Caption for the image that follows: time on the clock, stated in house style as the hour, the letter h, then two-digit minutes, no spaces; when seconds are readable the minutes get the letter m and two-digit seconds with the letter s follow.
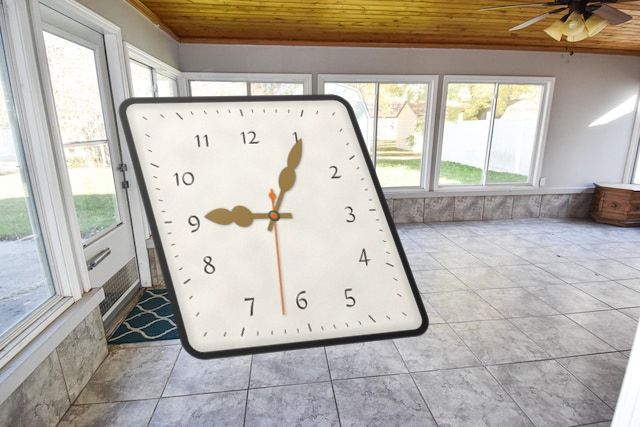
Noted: 9h05m32s
